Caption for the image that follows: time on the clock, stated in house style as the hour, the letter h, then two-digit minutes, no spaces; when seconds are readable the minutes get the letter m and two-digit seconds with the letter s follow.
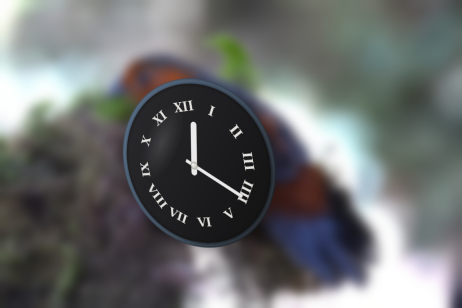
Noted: 12h21
